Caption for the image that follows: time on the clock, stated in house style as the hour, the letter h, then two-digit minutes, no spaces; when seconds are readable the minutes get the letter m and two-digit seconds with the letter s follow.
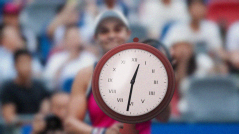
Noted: 12h31
